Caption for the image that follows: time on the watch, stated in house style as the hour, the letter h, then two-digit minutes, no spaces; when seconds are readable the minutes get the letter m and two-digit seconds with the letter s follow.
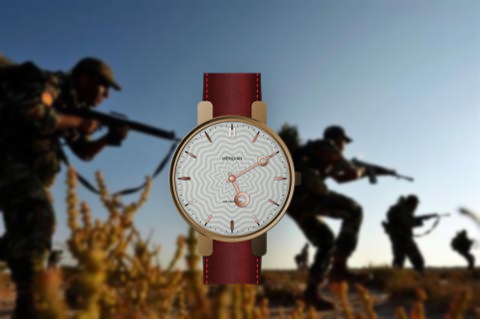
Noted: 5h10
